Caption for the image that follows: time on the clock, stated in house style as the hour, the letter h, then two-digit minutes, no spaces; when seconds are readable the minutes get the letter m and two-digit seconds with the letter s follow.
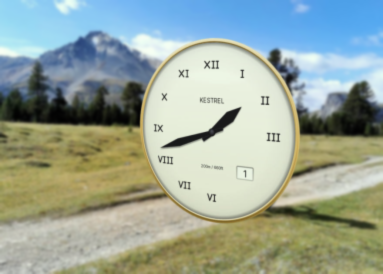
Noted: 1h42
